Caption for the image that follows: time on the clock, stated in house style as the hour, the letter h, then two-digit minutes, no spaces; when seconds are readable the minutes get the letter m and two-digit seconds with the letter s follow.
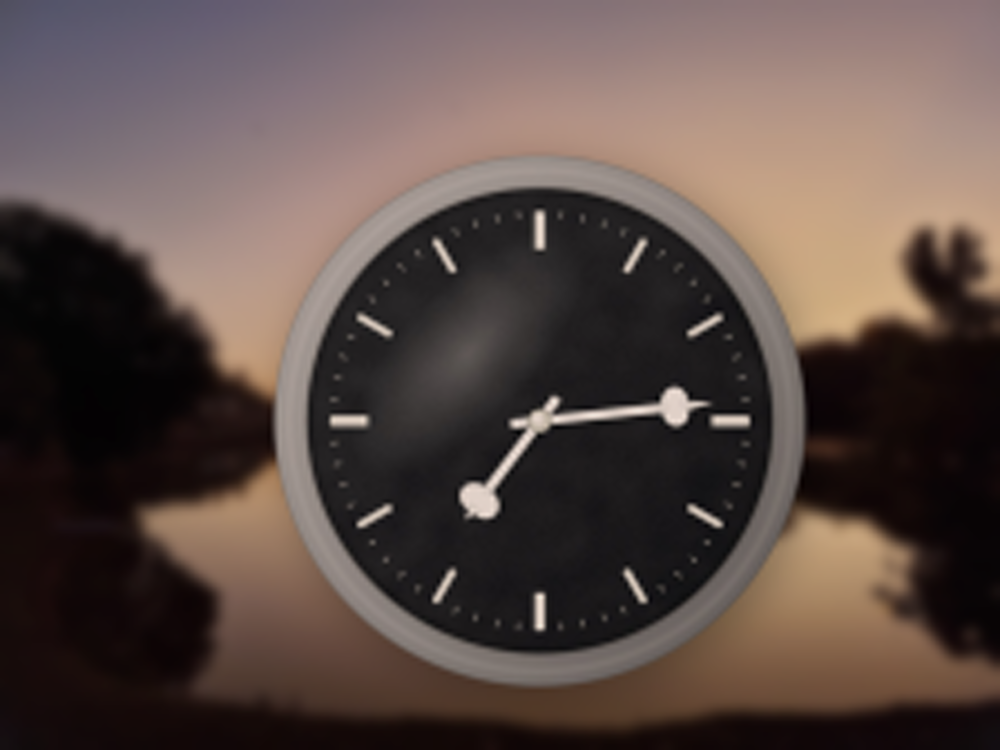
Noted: 7h14
